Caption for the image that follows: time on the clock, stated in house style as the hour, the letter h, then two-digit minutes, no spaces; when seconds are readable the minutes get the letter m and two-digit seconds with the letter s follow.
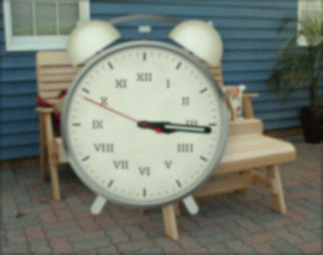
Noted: 3h15m49s
